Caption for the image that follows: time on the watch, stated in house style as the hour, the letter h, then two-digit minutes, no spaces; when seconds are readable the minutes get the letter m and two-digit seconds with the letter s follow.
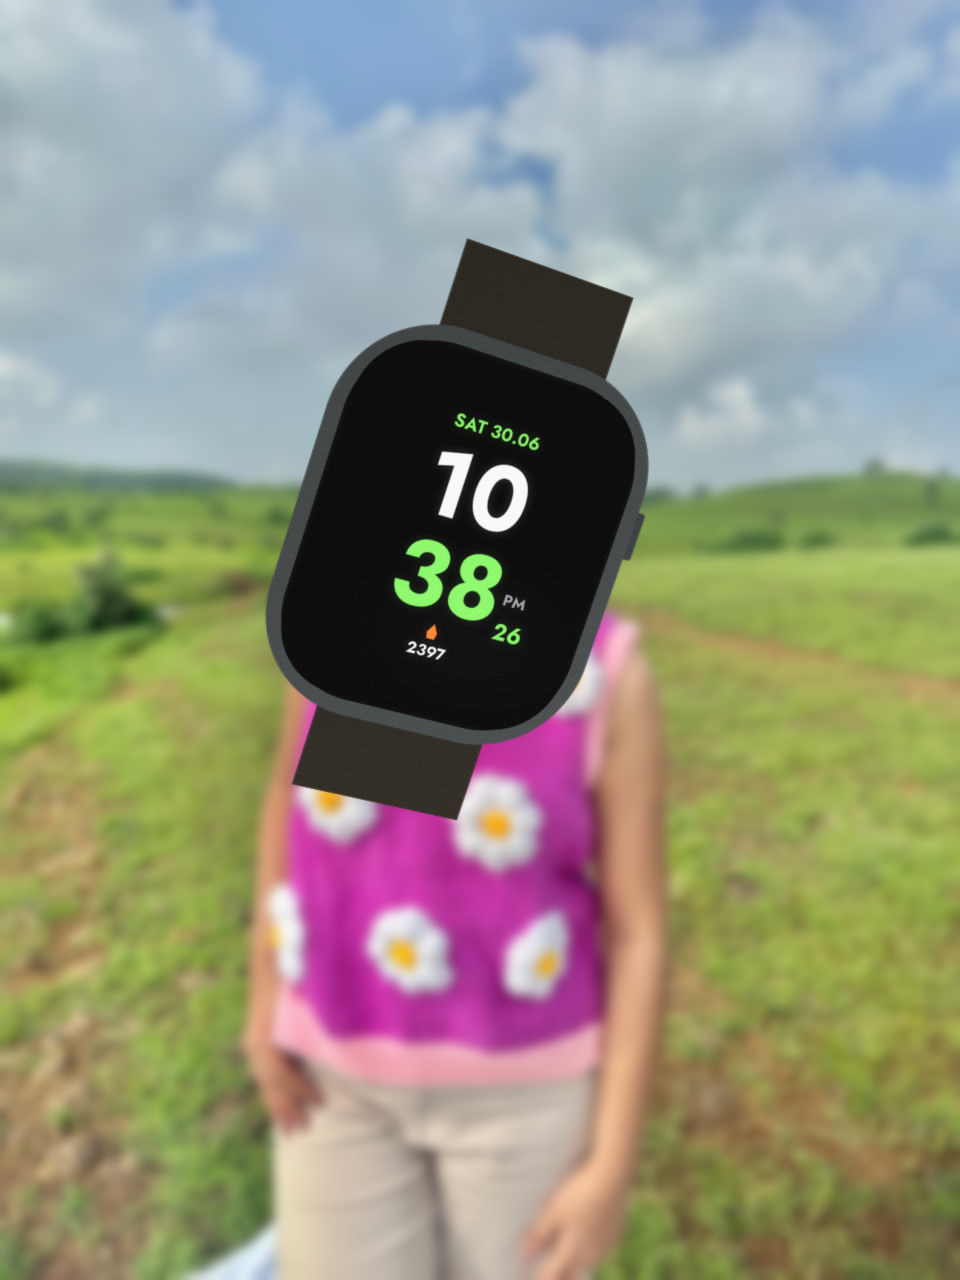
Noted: 10h38m26s
